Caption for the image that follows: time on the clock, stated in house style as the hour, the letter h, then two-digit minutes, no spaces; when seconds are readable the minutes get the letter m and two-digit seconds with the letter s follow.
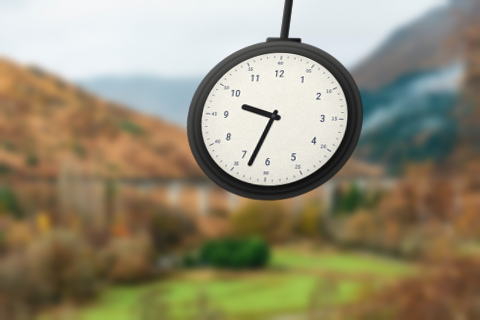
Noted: 9h33
